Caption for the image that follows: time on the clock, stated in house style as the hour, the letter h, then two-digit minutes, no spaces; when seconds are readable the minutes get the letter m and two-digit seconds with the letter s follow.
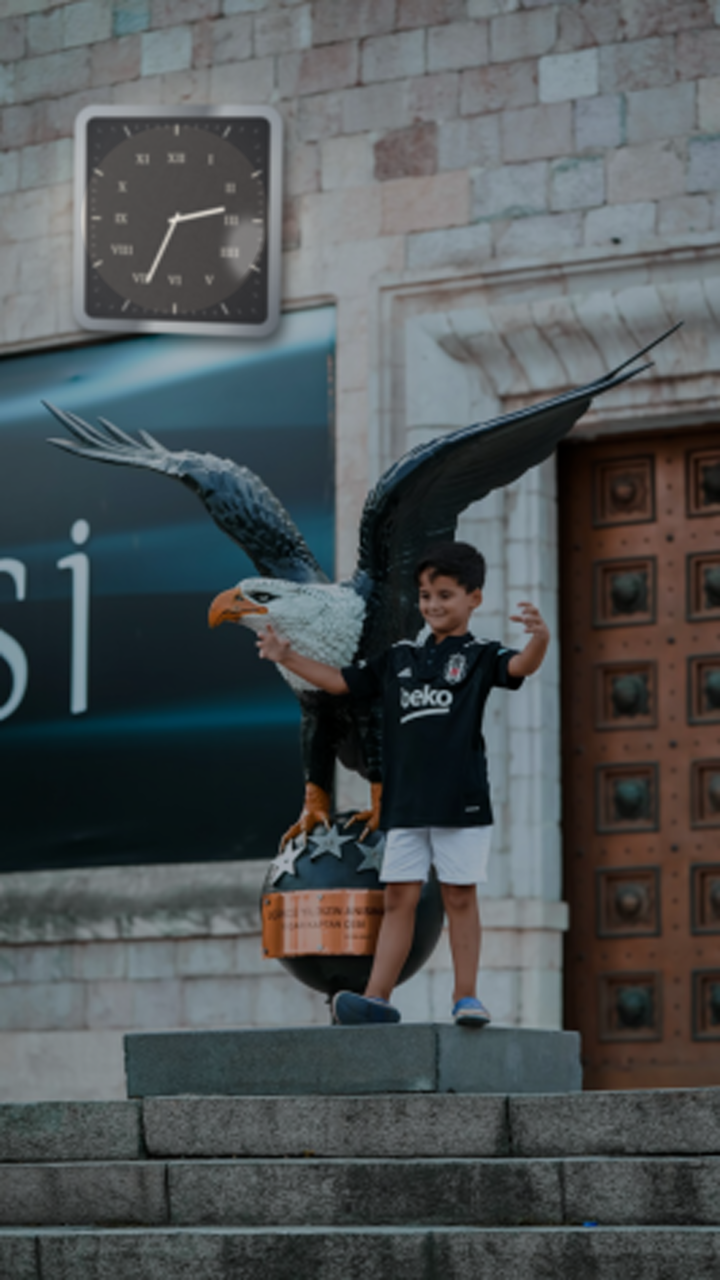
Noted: 2h34
